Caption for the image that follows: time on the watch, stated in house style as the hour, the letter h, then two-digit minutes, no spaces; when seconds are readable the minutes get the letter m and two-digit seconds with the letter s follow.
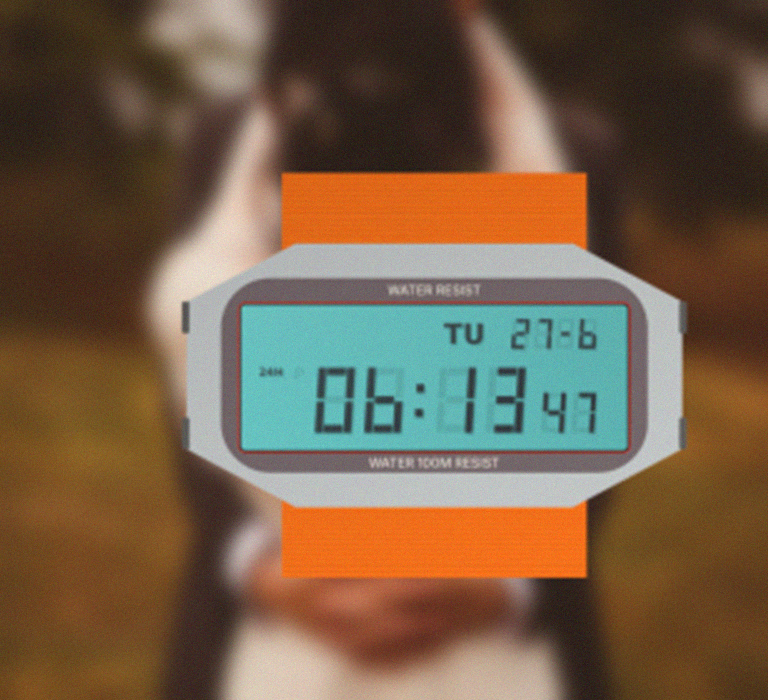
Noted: 6h13m47s
